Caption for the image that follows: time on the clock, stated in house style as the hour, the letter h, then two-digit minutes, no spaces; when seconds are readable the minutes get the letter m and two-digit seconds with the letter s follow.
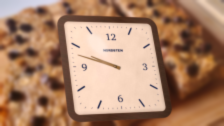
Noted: 9h48
